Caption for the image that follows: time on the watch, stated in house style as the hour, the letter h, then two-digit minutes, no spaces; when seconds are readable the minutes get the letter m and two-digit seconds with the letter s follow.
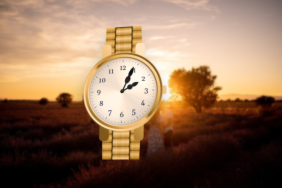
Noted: 2h04
